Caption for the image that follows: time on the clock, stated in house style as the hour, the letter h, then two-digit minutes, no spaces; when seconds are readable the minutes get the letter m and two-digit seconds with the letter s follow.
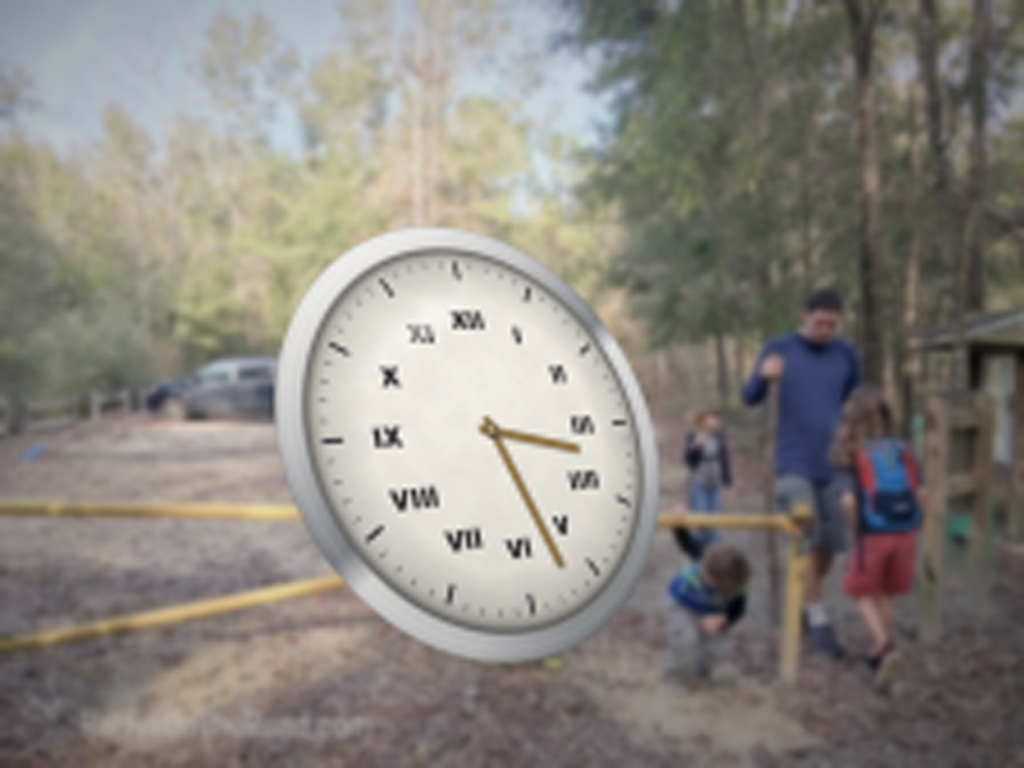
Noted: 3h27
